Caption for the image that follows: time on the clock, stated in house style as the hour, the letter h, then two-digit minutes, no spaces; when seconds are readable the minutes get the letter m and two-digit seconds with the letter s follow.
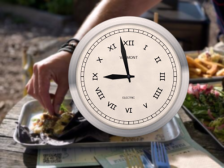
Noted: 8h58
